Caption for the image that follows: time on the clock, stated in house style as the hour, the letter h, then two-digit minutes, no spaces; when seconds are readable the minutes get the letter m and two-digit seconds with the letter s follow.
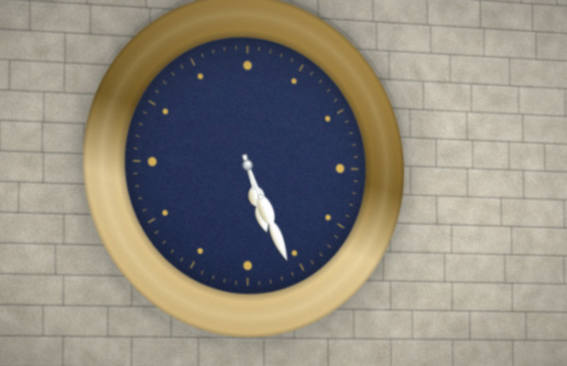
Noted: 5h26
